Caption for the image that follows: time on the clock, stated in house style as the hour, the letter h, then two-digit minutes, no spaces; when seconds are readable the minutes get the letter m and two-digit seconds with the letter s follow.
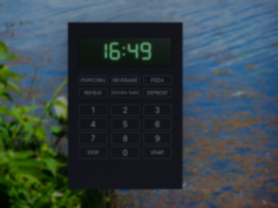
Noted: 16h49
